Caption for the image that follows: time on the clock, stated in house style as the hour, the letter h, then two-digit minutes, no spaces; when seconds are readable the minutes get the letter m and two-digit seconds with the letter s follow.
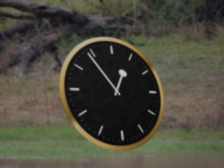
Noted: 12h54
